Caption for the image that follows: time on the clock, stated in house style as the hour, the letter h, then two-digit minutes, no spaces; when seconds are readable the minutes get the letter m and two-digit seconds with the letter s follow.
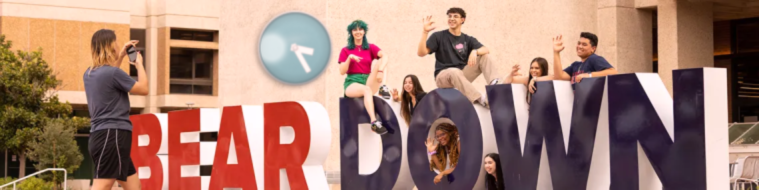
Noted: 3h25
